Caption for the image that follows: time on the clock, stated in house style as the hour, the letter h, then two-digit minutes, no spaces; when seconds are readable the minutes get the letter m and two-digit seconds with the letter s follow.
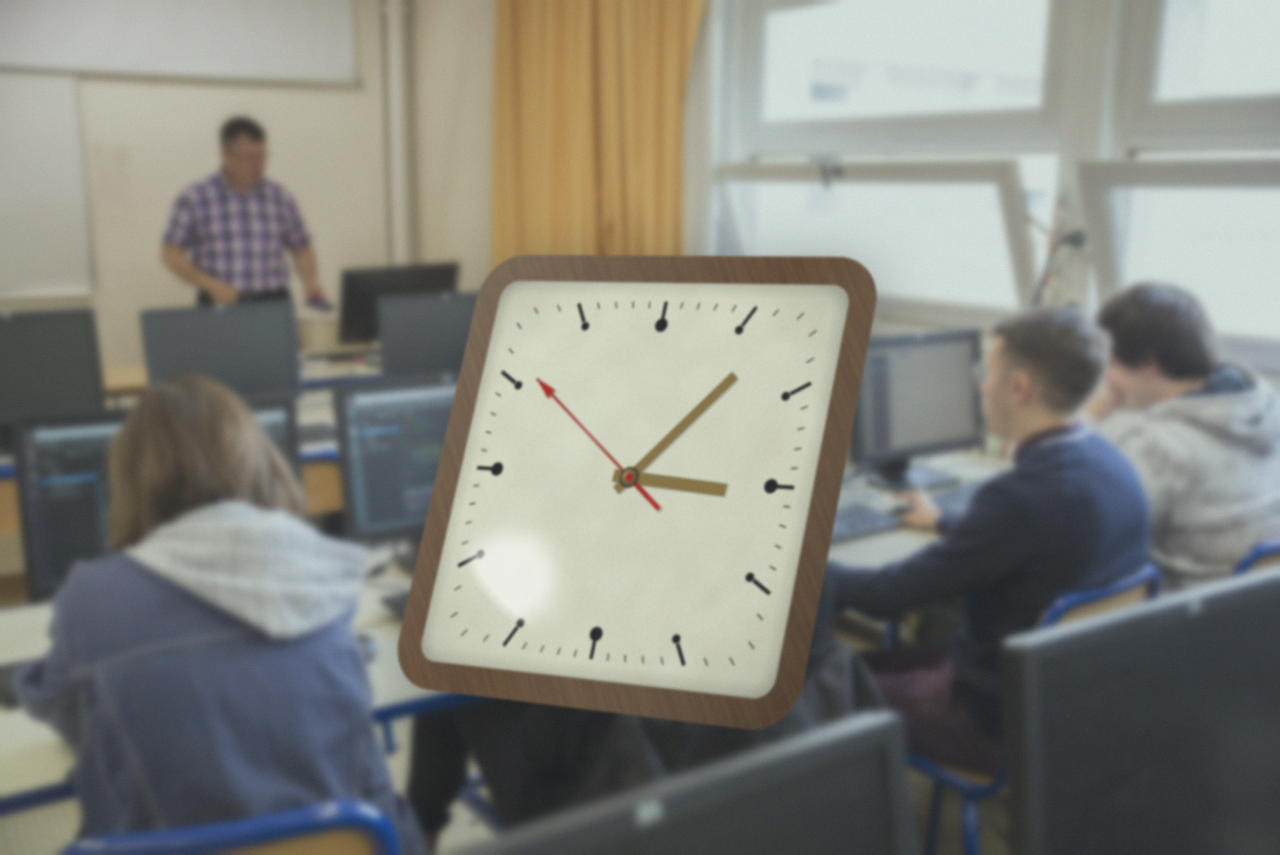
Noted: 3h06m51s
